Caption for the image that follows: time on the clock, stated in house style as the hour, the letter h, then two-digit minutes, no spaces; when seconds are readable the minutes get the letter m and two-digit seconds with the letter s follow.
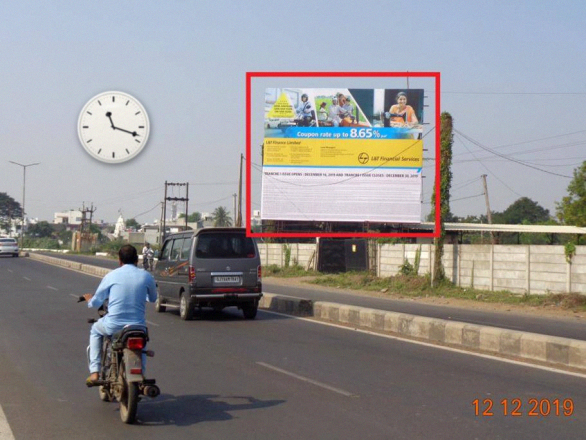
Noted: 11h18
